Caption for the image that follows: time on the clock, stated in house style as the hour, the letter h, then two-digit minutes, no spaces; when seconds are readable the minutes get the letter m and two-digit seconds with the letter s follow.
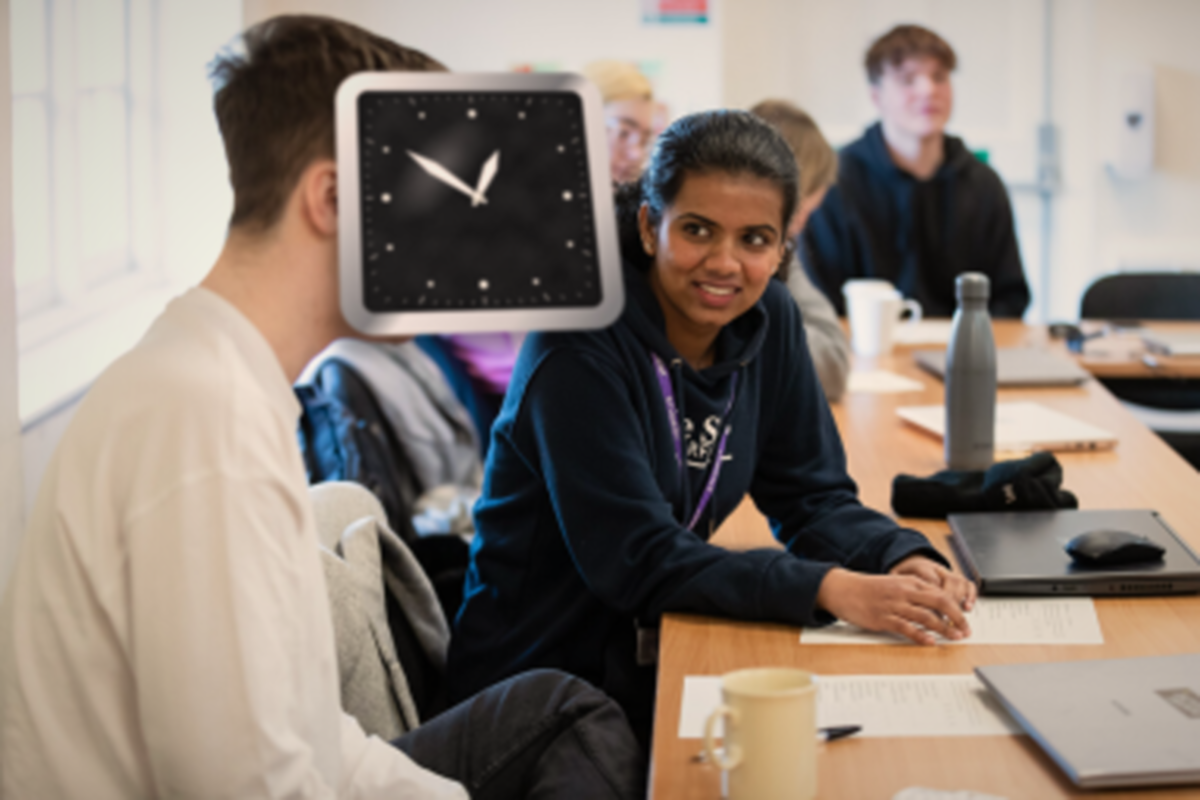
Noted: 12h51
